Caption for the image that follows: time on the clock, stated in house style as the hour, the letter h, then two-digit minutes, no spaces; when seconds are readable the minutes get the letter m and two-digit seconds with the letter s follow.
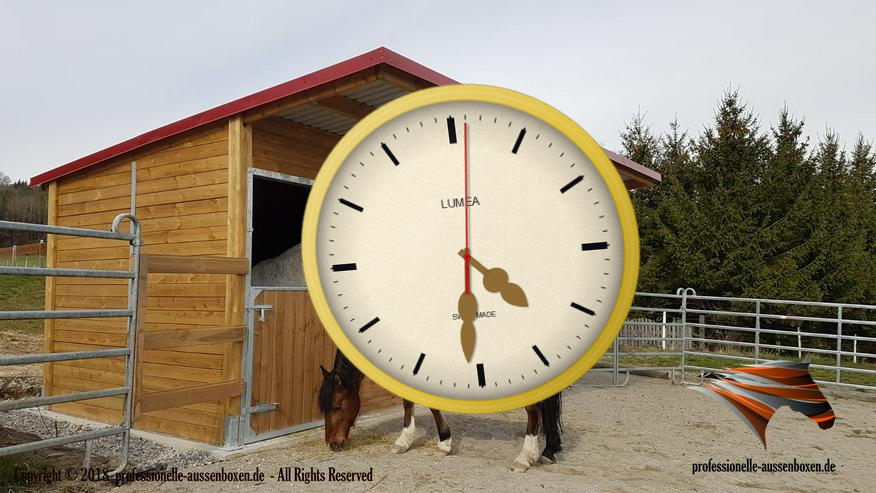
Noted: 4h31m01s
